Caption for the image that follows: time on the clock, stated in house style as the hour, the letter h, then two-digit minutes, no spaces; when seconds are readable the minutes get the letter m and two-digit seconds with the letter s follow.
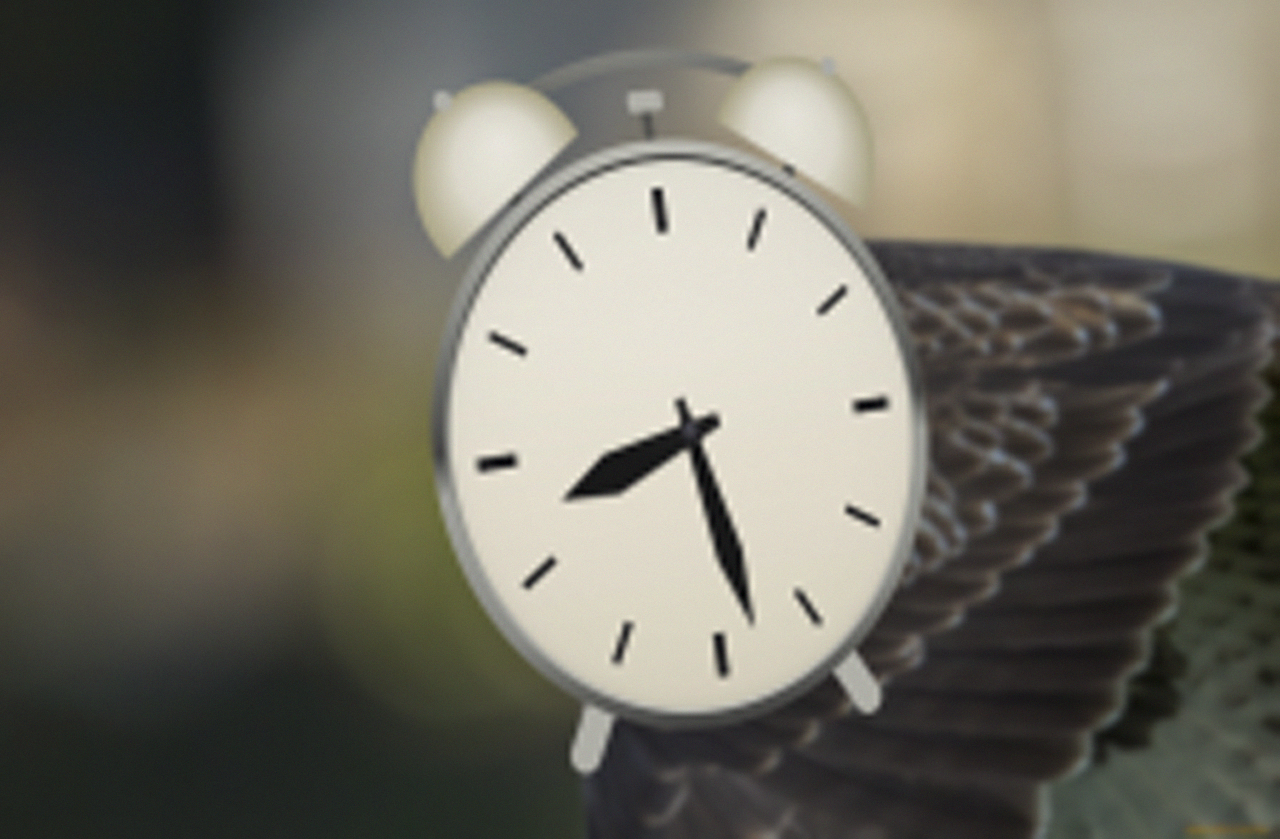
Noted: 8h28
